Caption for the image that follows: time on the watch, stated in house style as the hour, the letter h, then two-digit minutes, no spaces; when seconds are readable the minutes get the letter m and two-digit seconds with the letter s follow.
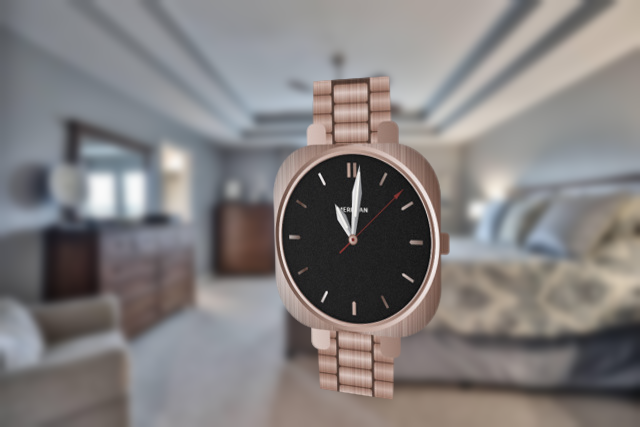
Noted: 11h01m08s
